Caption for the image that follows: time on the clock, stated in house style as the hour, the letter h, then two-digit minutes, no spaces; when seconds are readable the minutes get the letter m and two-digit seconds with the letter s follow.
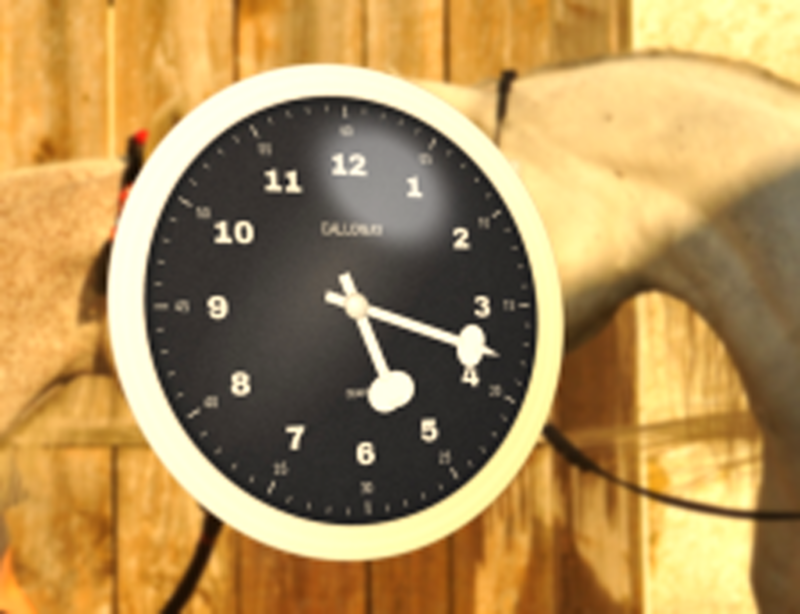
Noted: 5h18
